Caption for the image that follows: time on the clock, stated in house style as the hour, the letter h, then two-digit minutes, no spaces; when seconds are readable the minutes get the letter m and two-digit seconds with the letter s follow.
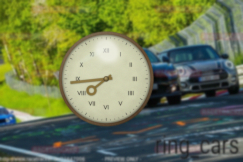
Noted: 7h44
